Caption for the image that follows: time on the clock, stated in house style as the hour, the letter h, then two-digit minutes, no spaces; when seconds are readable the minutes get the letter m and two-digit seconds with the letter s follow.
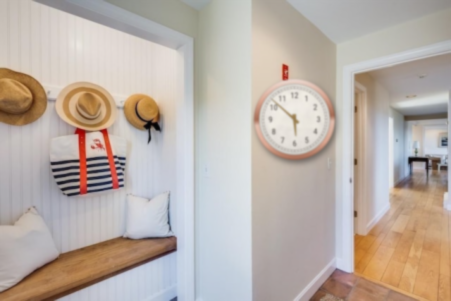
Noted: 5h52
